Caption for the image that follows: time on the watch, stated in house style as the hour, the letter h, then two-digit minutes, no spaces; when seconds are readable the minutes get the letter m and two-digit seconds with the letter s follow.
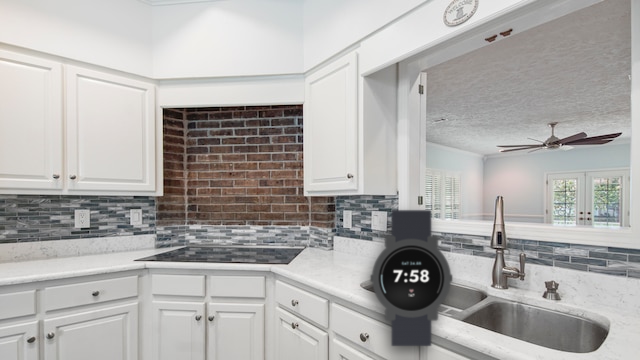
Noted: 7h58
